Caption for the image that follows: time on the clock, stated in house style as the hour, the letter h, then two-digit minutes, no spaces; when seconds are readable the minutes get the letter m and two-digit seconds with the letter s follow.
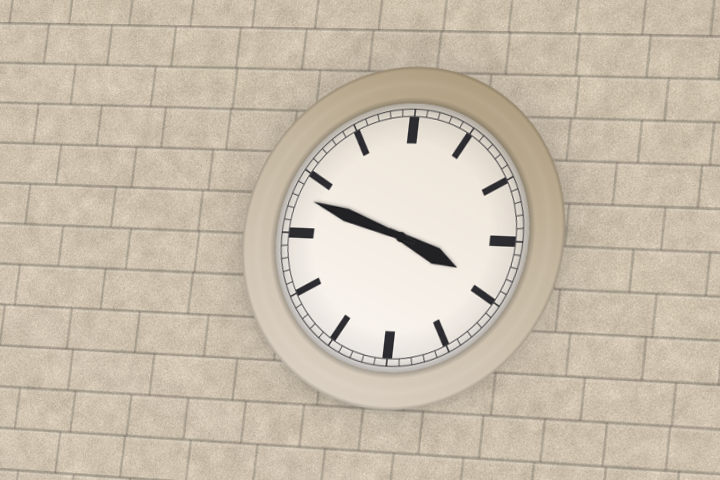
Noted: 3h48
